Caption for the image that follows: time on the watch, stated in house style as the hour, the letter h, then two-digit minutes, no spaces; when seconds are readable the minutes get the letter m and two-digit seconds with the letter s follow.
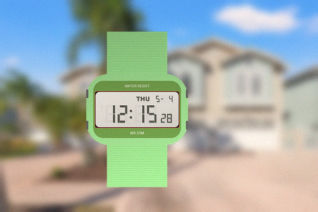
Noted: 12h15m28s
